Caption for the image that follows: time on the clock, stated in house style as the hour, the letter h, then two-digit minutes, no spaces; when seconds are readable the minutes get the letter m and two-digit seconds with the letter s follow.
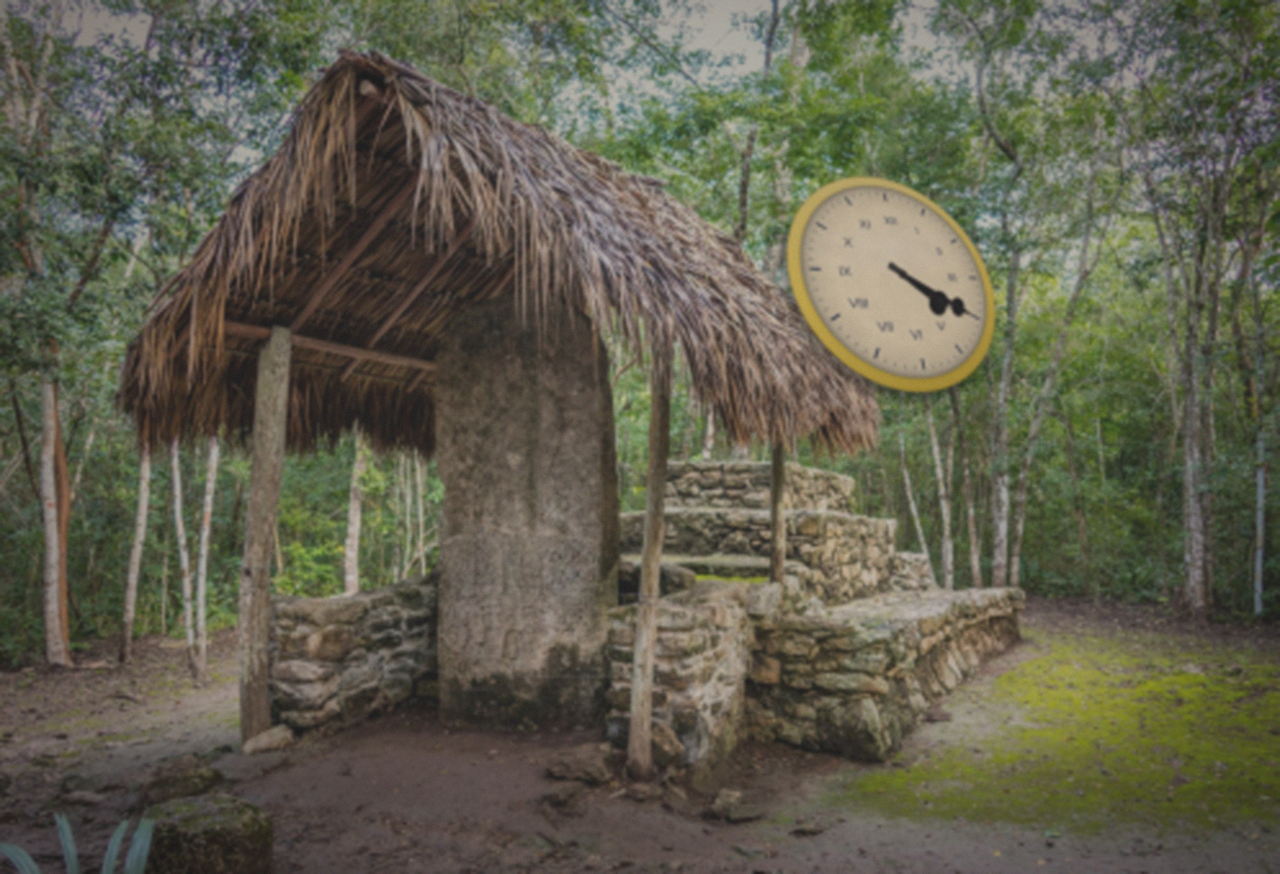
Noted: 4h20
